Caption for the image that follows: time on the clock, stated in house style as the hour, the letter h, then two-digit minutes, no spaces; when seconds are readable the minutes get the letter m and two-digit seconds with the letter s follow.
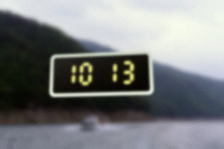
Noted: 10h13
